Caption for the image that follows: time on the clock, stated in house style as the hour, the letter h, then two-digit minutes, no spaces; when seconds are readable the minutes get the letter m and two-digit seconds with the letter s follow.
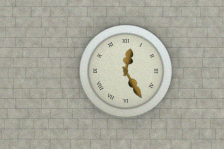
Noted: 12h25
